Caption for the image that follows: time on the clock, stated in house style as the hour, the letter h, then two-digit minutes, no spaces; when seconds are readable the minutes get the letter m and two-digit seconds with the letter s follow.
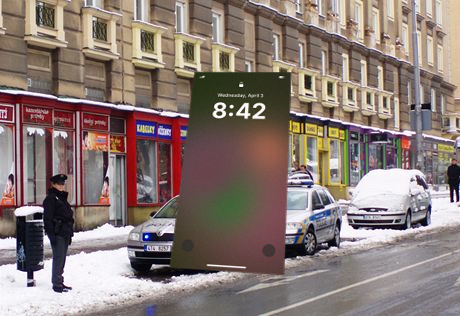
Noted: 8h42
